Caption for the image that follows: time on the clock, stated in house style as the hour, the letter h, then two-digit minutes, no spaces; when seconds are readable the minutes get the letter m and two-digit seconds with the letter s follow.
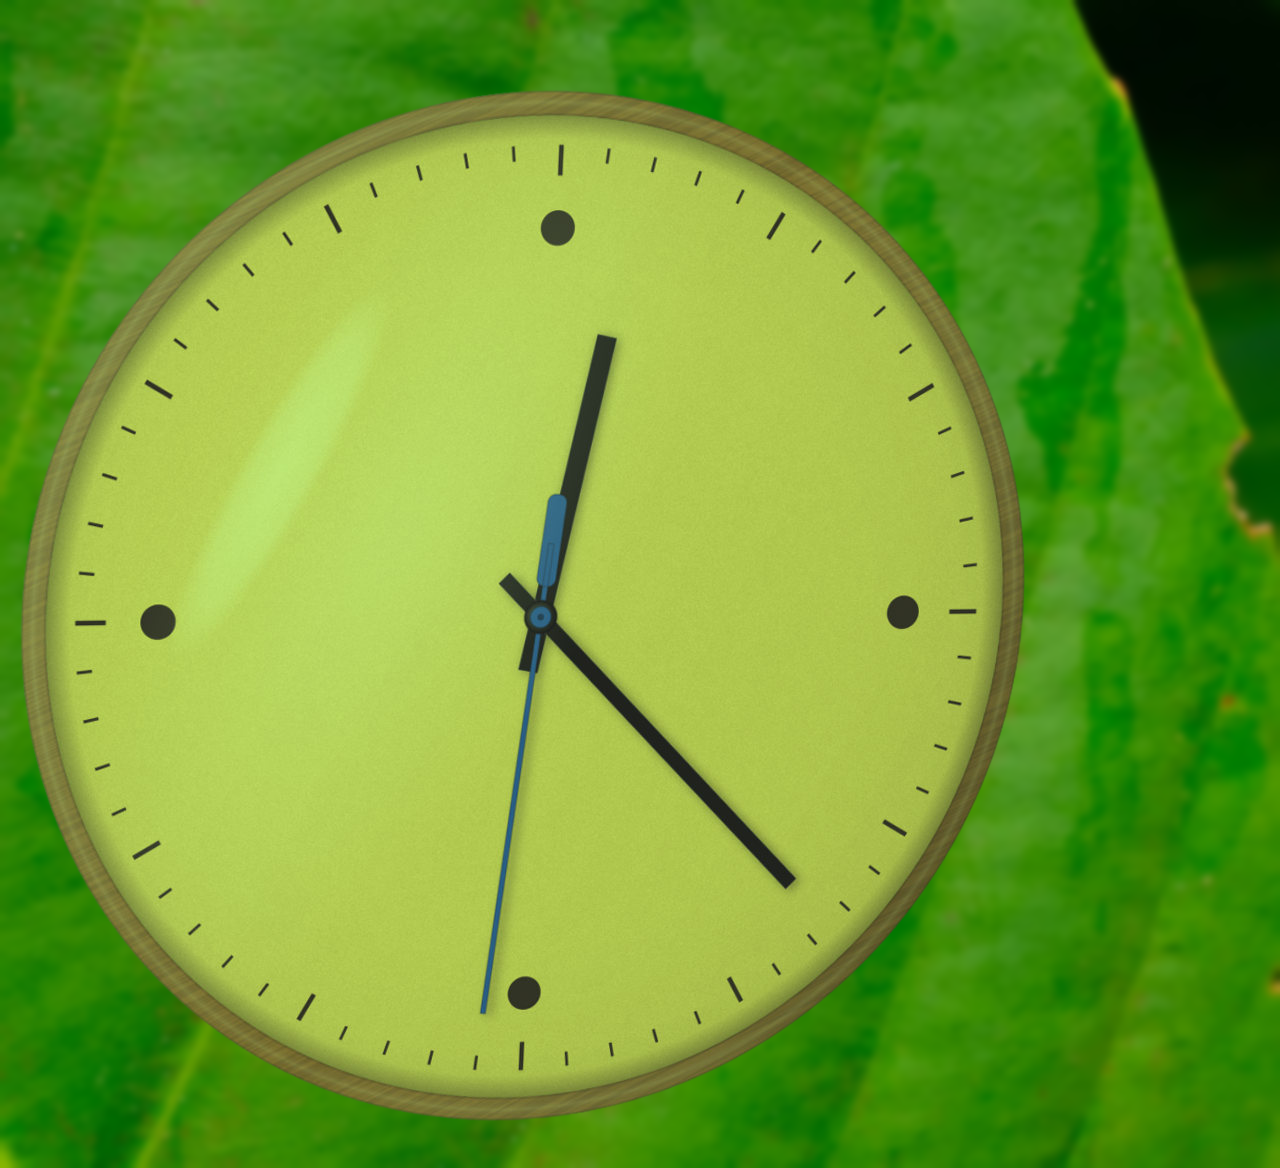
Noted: 12h22m31s
